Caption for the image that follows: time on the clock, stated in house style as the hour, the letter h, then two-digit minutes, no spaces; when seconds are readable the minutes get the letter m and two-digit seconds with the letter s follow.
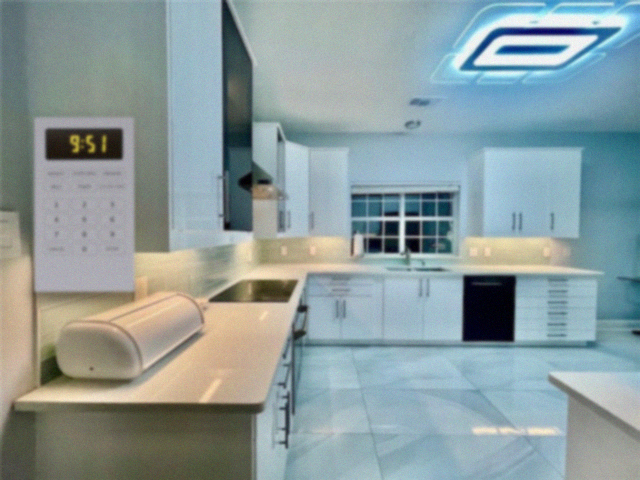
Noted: 9h51
